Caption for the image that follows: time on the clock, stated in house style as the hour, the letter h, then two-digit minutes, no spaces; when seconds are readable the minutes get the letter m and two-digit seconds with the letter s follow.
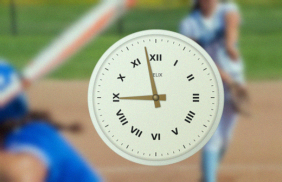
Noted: 8h58
